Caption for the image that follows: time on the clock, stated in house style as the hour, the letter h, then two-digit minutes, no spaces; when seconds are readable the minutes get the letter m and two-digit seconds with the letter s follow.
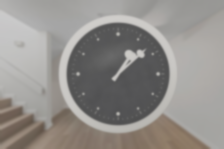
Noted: 1h08
